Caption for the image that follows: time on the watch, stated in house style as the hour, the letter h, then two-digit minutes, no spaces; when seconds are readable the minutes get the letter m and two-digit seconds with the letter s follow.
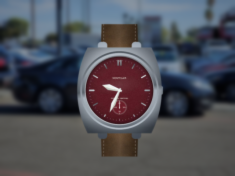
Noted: 9h34
